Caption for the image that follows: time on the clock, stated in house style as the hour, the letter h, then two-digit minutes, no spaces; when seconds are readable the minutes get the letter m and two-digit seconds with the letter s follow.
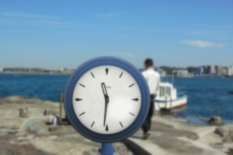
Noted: 11h31
